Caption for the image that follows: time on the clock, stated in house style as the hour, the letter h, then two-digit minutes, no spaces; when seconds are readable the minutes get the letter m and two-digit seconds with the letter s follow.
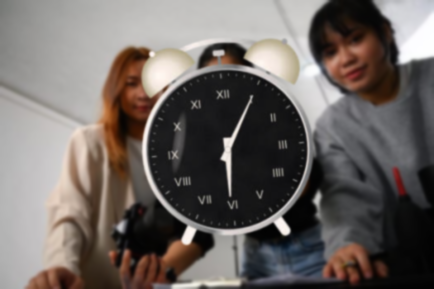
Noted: 6h05
